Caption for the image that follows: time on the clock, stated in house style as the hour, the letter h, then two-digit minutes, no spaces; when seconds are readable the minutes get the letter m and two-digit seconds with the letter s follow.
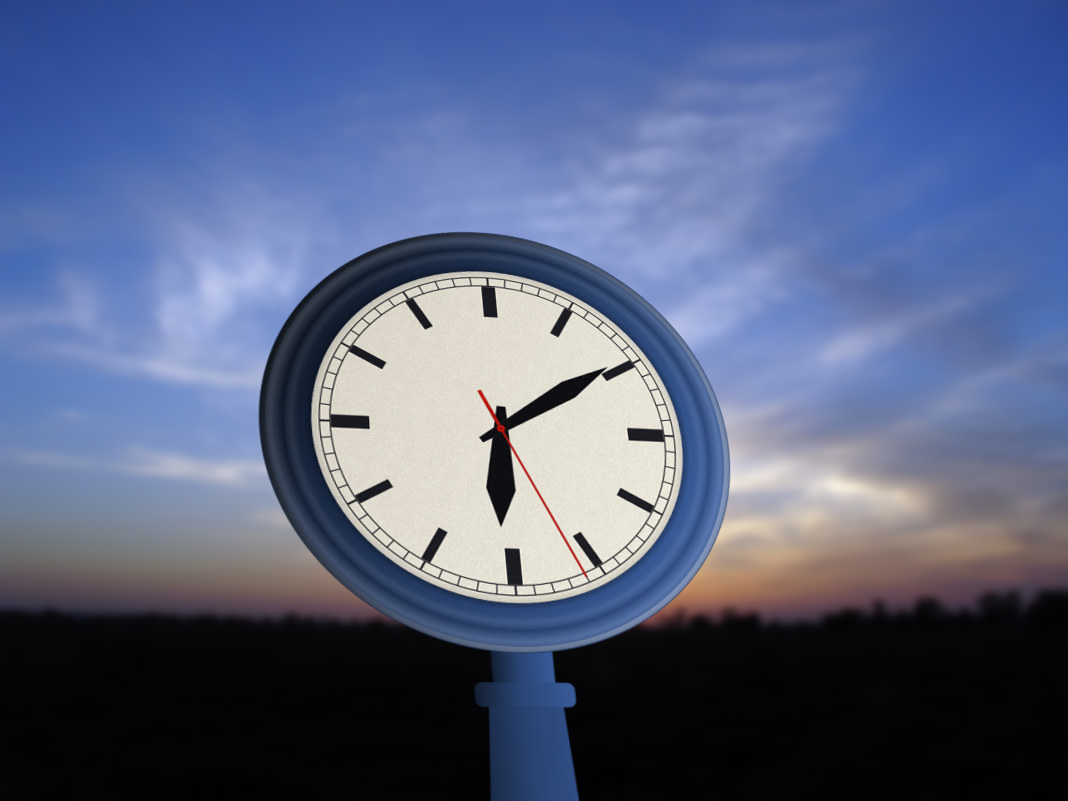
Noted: 6h09m26s
